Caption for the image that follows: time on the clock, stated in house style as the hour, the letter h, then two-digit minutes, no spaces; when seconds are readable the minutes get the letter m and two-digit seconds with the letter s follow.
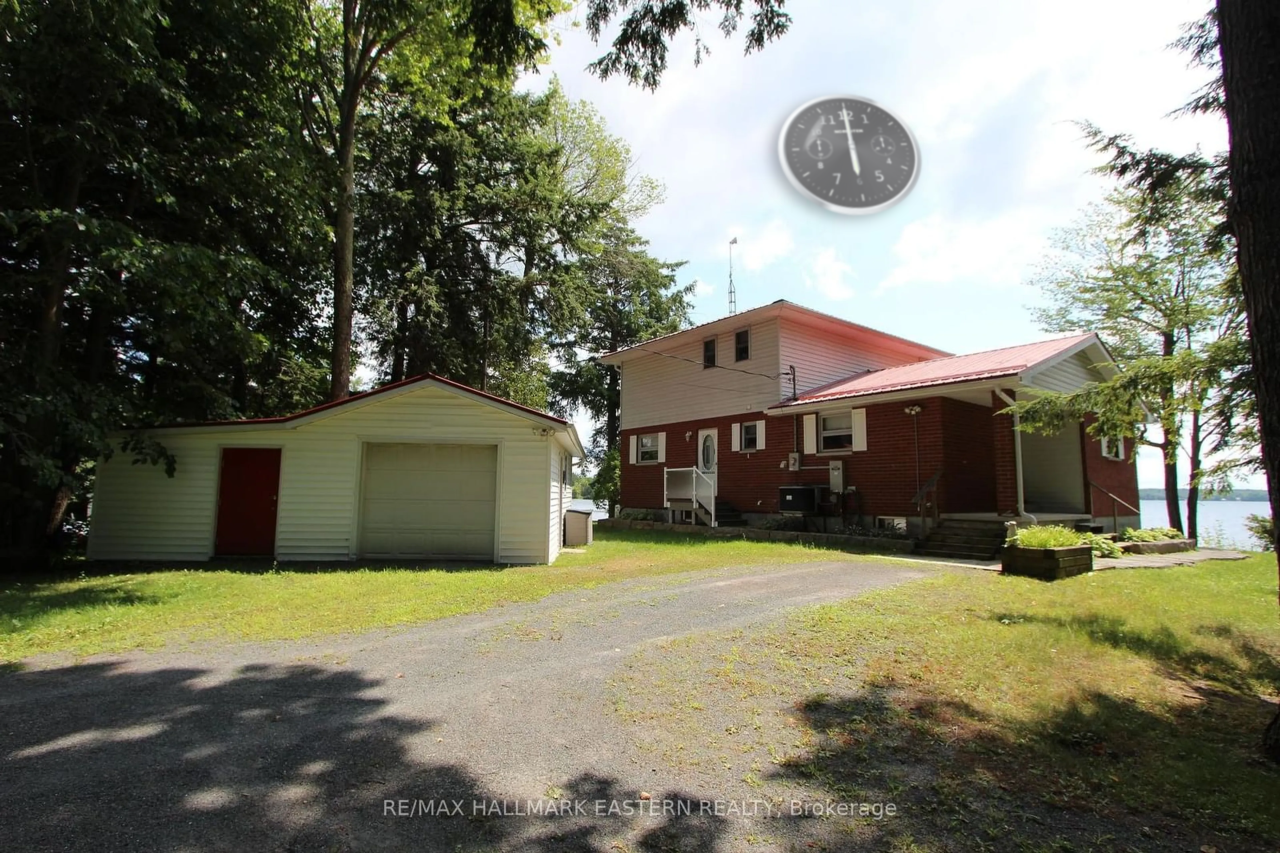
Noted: 6h00
